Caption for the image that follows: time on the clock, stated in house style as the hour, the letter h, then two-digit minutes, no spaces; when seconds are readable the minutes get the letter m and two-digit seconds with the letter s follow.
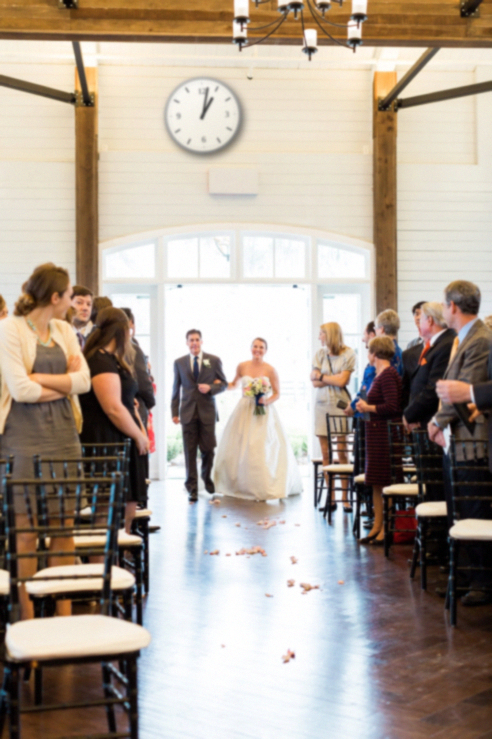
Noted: 1h02
